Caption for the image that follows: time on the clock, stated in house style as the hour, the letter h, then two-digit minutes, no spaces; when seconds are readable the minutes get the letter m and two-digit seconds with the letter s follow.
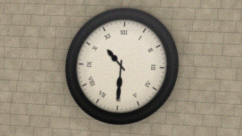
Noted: 10h30
